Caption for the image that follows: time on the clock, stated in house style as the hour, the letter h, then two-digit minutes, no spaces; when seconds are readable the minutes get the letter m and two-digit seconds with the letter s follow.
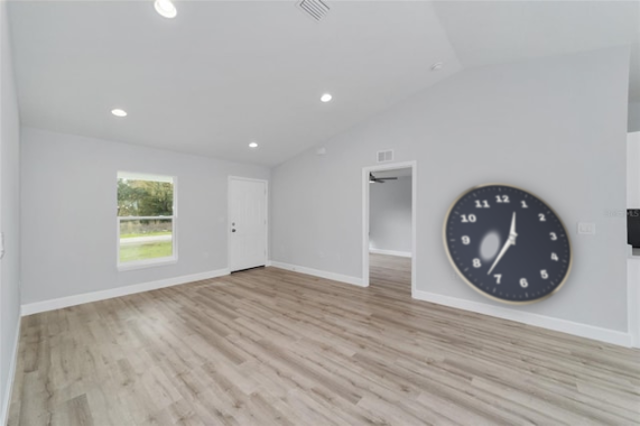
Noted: 12h37
